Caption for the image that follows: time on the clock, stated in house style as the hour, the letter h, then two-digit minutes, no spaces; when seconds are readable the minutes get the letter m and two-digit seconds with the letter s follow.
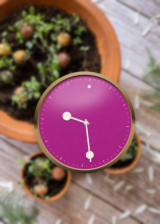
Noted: 9h28
